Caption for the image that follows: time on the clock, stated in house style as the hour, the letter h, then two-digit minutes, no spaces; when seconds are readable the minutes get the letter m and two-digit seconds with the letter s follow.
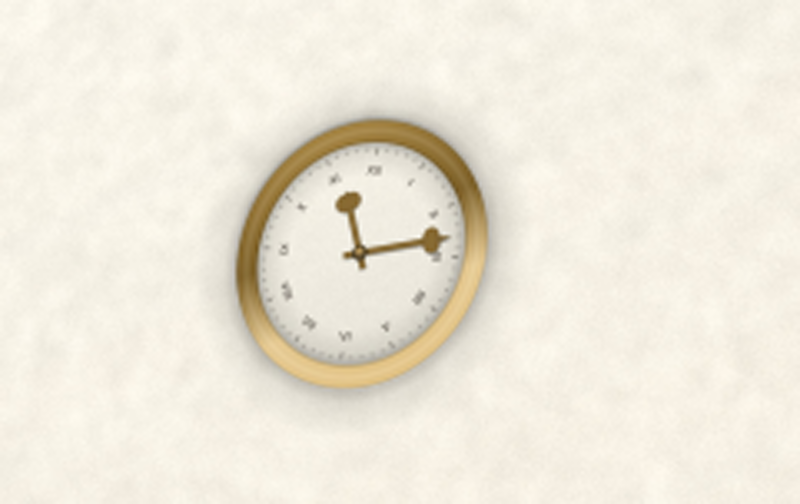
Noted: 11h13
